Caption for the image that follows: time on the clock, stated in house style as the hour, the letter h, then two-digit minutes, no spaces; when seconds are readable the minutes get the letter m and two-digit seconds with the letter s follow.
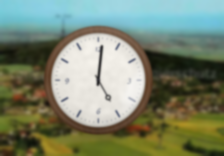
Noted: 5h01
